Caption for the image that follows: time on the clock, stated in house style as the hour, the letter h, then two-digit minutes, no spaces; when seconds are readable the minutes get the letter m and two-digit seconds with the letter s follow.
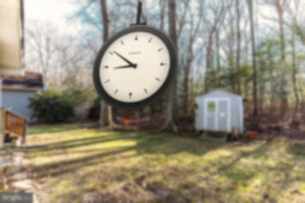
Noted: 8h51
